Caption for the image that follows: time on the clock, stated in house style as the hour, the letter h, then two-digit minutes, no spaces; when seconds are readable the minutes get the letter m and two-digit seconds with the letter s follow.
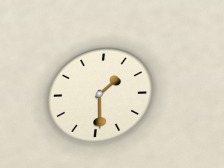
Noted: 1h29
